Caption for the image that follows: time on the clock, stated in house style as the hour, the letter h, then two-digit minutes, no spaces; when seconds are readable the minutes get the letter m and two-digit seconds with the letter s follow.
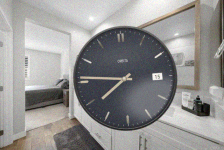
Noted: 7h46
